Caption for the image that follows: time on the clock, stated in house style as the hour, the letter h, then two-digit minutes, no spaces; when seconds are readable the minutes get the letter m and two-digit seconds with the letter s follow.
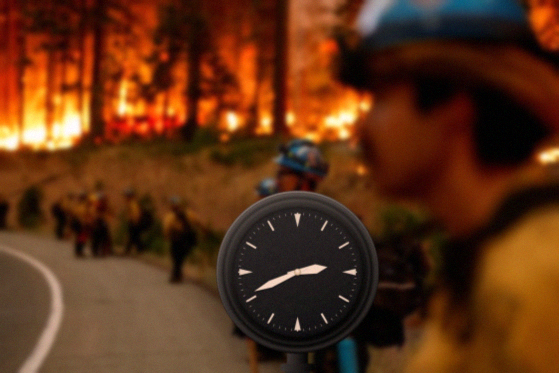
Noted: 2h41
